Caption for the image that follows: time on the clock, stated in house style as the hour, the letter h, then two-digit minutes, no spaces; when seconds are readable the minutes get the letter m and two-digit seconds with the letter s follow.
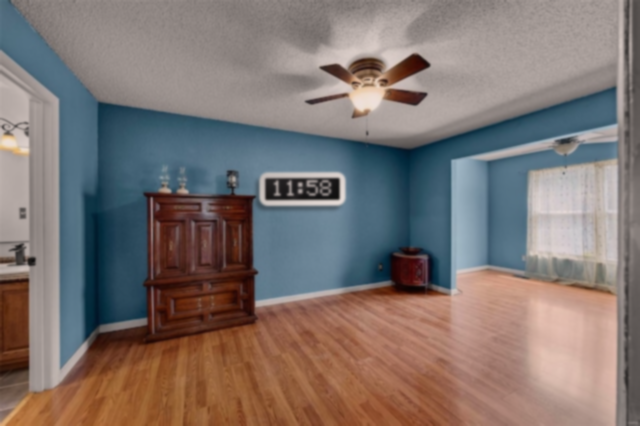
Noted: 11h58
